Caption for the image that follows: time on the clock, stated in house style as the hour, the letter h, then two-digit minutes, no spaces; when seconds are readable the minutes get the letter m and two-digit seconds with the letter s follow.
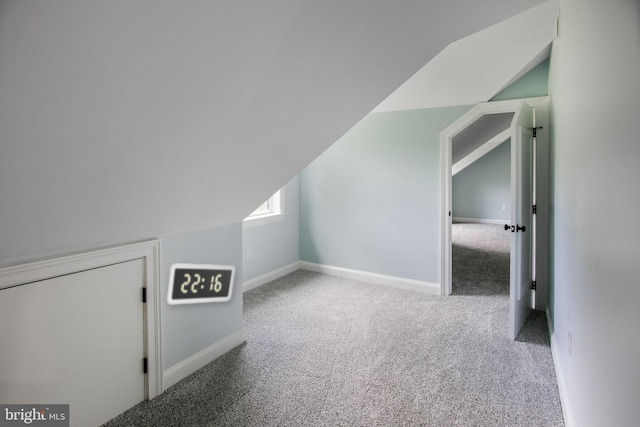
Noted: 22h16
